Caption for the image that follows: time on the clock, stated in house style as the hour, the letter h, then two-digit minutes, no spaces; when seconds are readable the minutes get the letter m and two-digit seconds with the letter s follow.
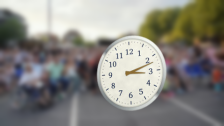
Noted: 3h12
